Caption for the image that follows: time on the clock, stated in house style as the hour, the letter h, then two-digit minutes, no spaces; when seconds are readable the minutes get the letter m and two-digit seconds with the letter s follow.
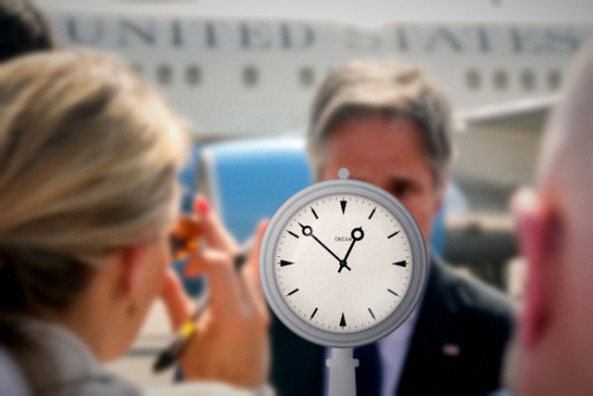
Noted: 12h52
